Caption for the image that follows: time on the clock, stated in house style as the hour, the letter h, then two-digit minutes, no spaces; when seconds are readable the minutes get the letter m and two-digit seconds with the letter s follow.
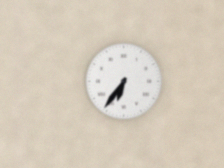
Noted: 6h36
